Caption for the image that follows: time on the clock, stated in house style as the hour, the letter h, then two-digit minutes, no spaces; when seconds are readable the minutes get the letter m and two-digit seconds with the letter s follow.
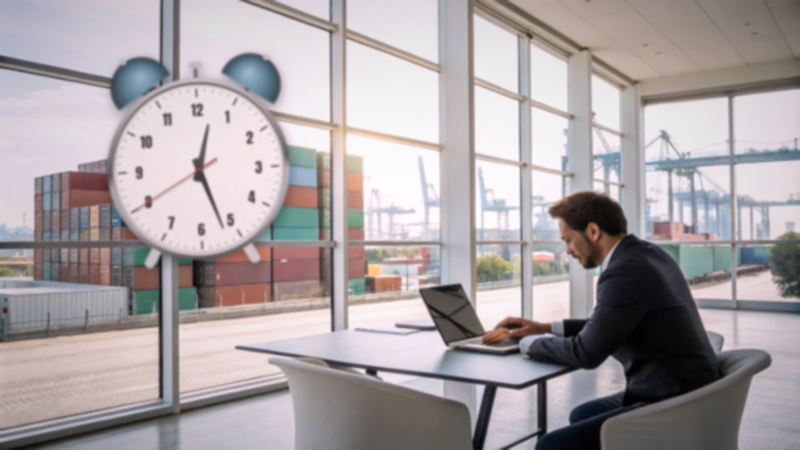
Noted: 12h26m40s
